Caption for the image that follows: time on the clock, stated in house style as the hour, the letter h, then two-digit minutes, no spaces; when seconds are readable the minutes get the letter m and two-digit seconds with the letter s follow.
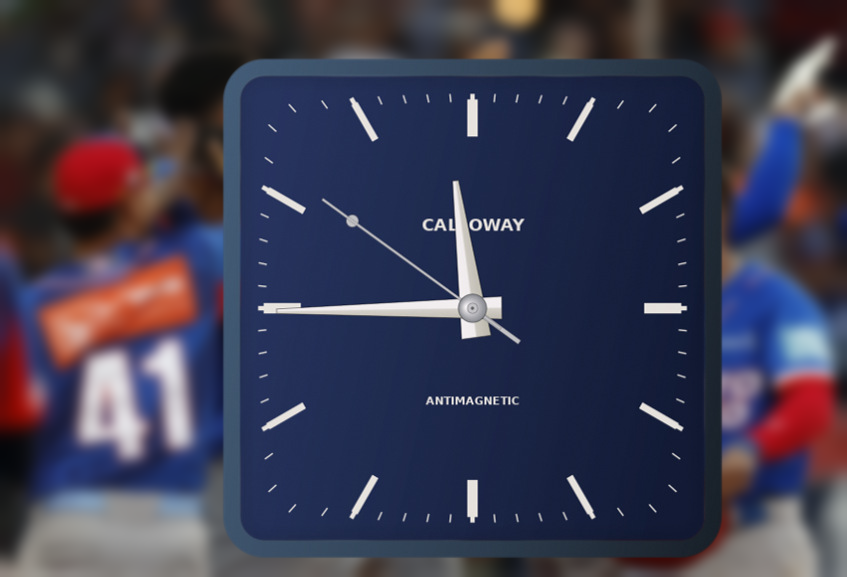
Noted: 11h44m51s
